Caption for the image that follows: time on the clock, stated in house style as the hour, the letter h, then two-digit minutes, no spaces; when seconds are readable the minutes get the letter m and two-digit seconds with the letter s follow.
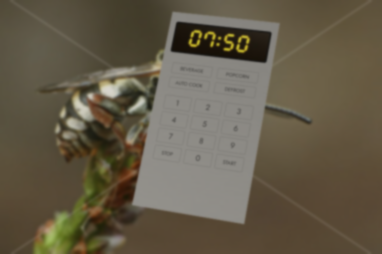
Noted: 7h50
